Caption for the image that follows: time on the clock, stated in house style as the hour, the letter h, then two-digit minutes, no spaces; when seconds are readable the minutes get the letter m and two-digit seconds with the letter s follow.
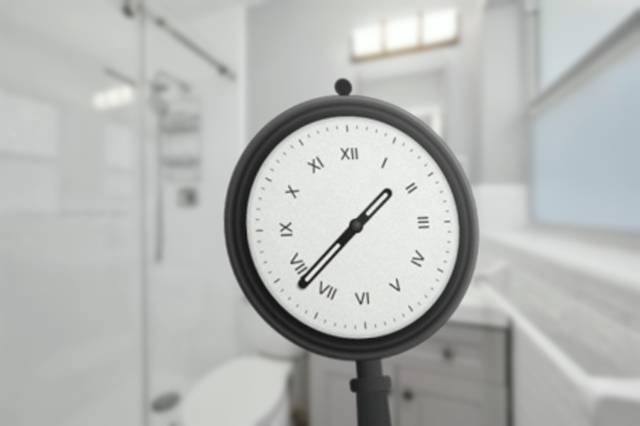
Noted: 1h38
